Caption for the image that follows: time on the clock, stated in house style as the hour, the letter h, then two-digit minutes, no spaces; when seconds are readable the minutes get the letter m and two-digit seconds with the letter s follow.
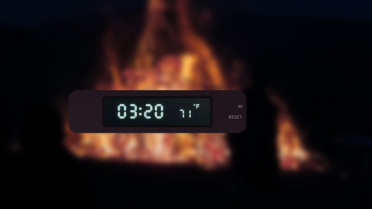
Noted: 3h20
